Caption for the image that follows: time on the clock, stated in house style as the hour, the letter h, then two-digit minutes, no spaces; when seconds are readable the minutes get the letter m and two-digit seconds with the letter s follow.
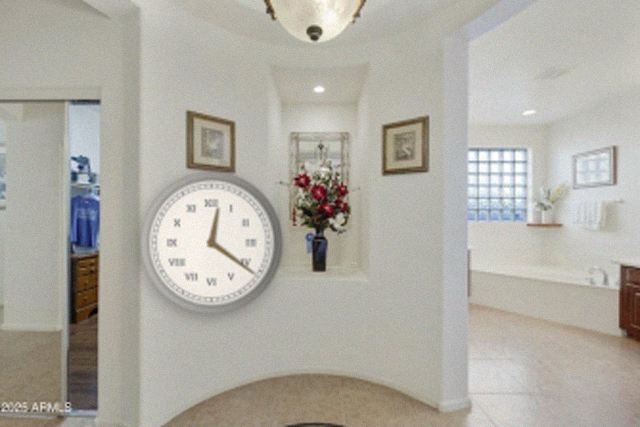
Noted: 12h21
